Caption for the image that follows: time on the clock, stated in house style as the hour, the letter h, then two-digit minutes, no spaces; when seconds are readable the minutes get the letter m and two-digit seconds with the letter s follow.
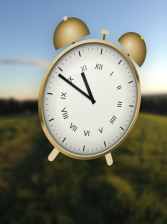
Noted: 10h49
